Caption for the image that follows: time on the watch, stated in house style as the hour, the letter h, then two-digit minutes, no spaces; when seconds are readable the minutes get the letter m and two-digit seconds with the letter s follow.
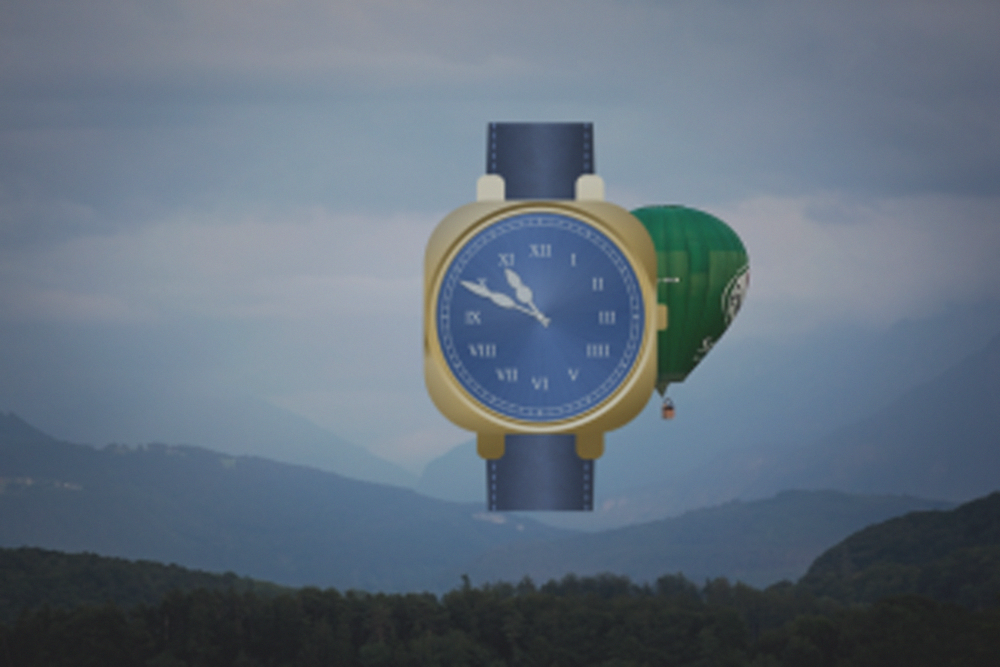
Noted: 10h49
